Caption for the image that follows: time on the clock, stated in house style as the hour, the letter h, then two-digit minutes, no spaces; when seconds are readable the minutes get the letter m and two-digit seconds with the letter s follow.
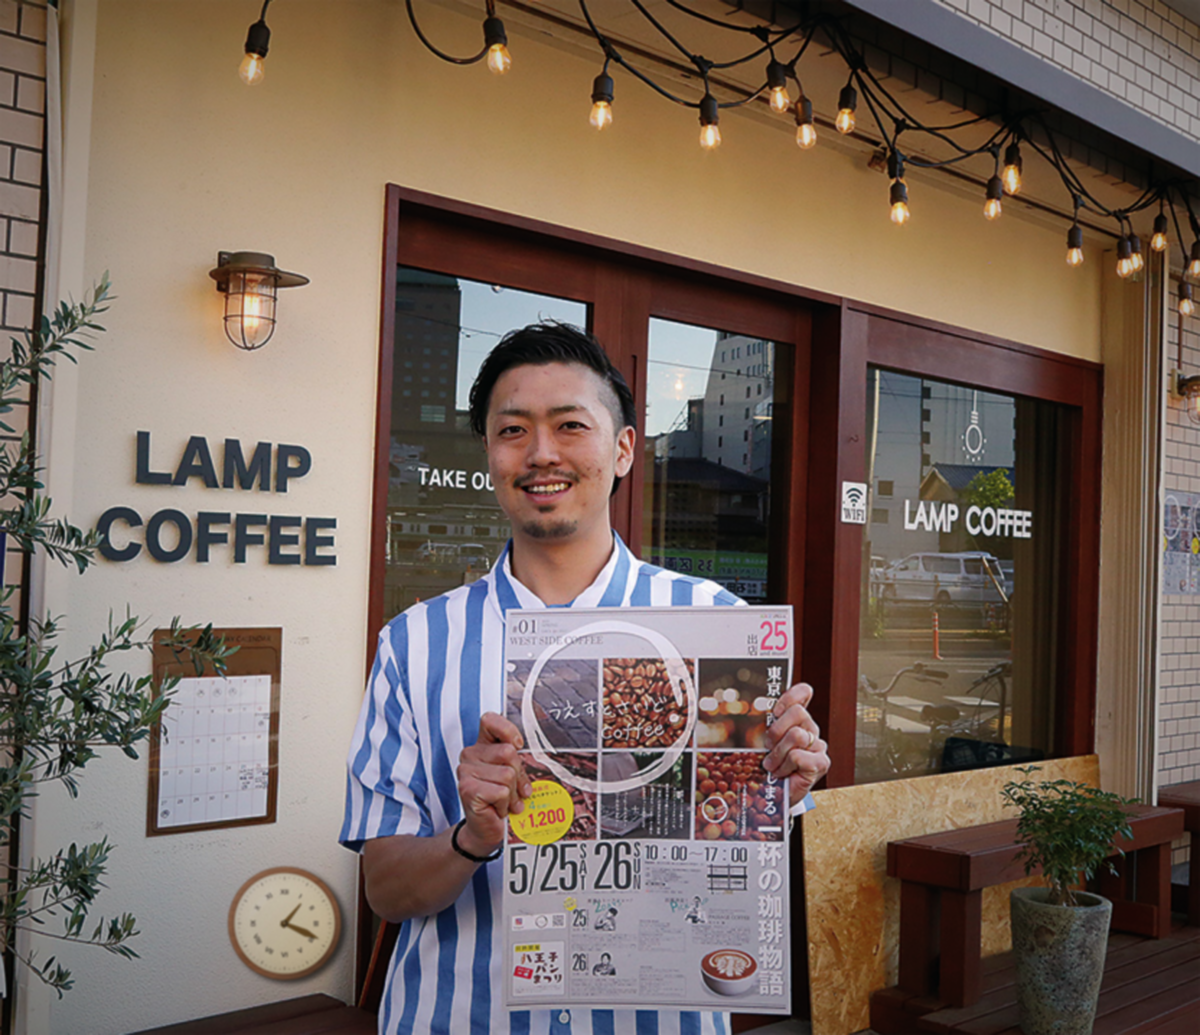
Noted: 1h19
